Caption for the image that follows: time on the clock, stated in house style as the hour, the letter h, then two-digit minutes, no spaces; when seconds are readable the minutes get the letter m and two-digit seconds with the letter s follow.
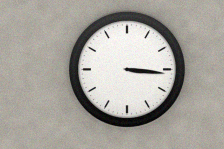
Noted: 3h16
